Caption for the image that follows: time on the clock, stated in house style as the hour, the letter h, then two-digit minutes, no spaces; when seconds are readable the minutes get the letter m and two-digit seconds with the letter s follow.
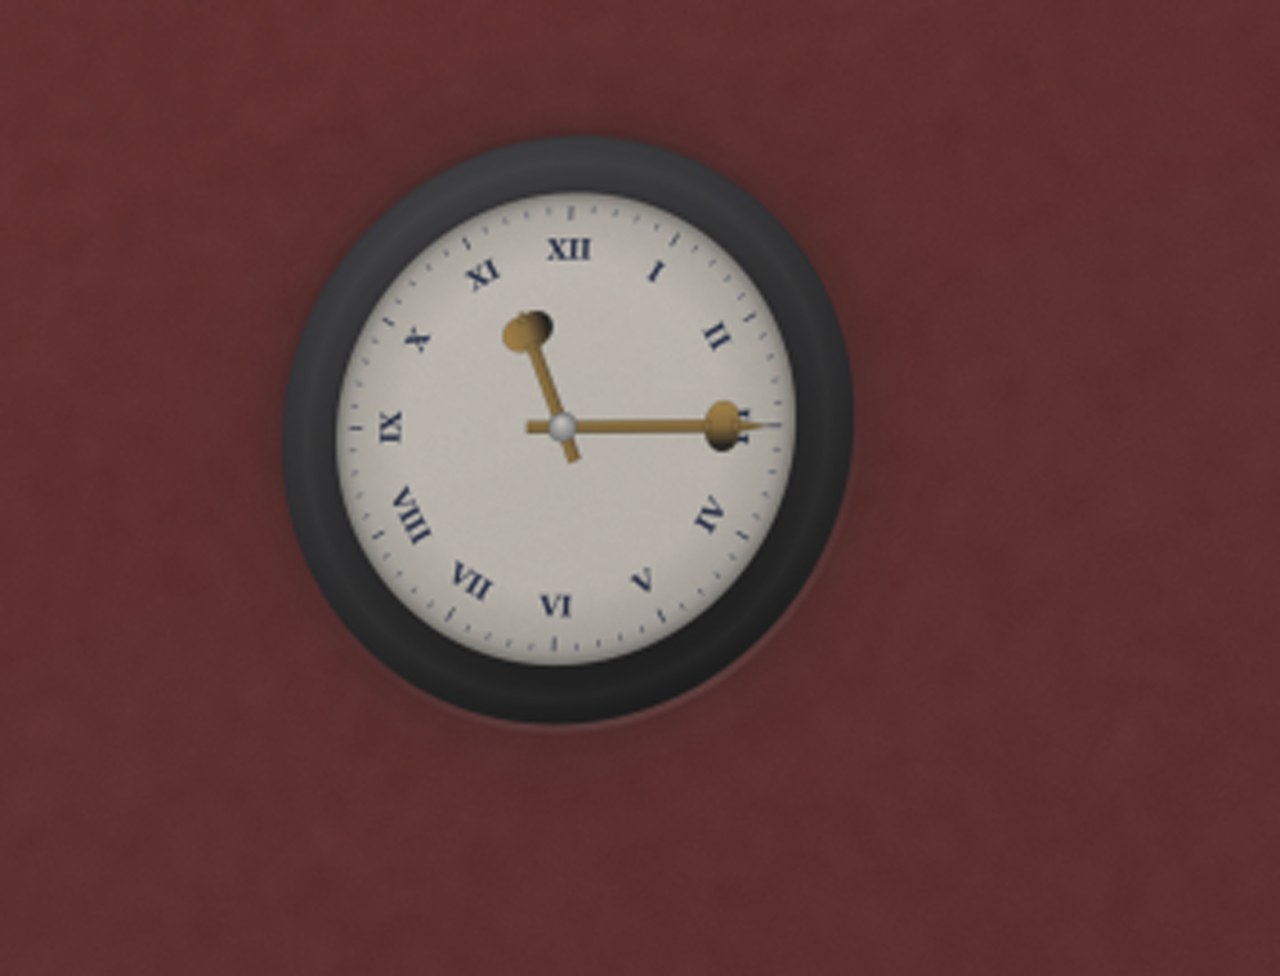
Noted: 11h15
